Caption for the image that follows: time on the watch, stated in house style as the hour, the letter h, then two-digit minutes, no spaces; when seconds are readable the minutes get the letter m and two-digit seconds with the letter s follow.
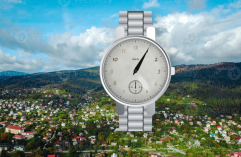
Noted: 1h05
